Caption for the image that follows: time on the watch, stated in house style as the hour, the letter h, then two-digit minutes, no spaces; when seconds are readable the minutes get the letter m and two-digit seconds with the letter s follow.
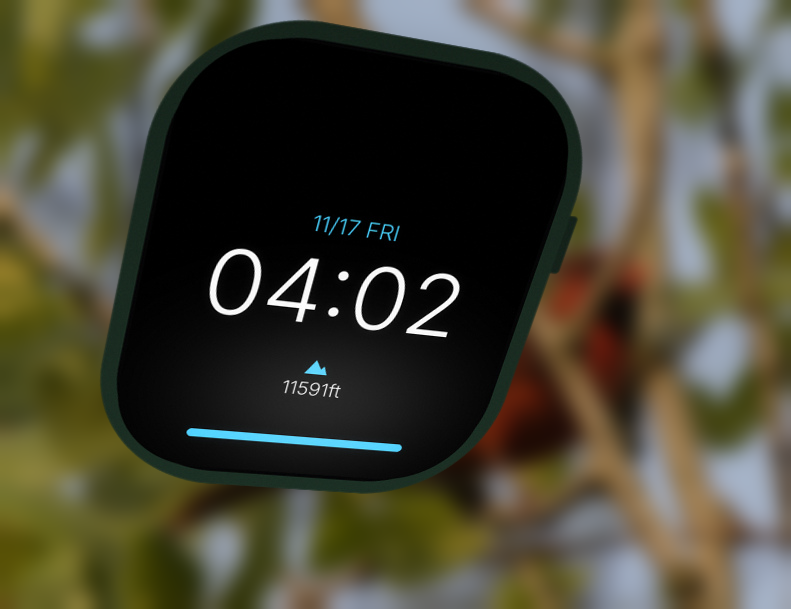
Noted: 4h02
